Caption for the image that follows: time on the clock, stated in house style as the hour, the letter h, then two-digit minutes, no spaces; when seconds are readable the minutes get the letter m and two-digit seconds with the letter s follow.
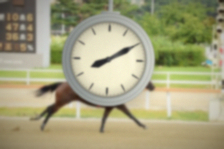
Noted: 8h10
